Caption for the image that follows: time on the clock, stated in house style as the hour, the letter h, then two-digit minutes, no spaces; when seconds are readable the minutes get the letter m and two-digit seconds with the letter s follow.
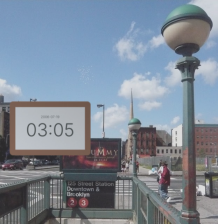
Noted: 3h05
